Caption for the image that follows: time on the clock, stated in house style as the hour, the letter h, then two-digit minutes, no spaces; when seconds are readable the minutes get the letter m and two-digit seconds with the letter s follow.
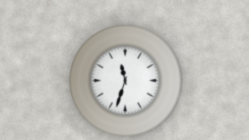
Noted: 11h33
